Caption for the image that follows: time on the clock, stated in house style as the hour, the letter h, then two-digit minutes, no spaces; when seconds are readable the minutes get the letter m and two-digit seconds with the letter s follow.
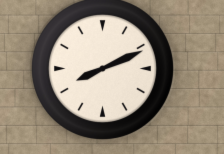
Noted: 8h11
